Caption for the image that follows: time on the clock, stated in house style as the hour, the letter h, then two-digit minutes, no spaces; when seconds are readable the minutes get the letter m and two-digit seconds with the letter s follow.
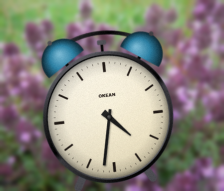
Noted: 4h32
